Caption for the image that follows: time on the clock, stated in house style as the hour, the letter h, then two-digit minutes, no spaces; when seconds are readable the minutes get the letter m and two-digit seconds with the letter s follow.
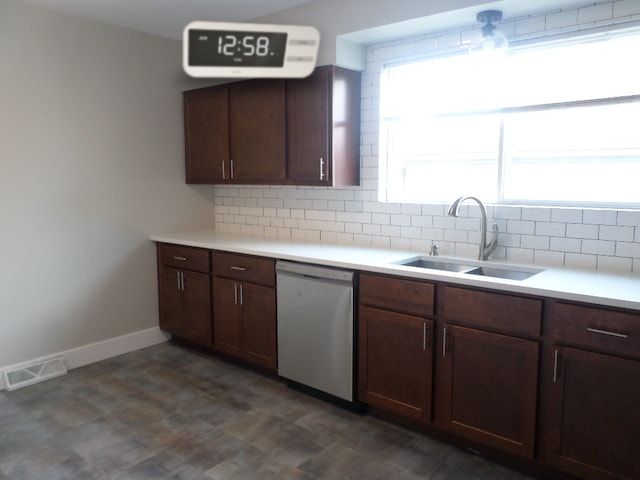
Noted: 12h58
